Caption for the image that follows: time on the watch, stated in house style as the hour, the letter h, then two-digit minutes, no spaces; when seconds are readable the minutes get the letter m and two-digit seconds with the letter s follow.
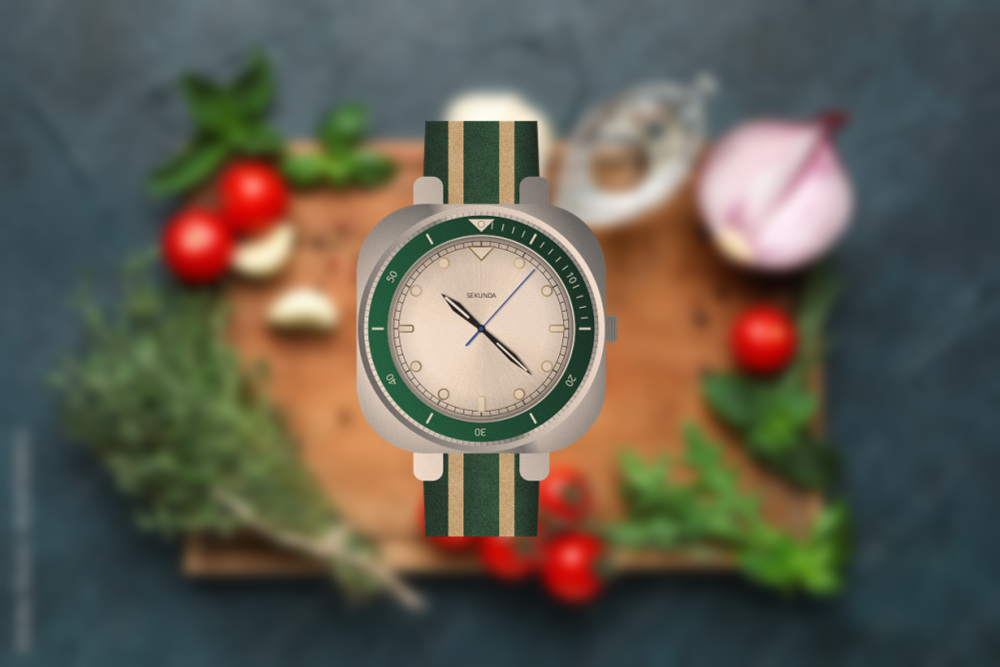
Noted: 10h22m07s
